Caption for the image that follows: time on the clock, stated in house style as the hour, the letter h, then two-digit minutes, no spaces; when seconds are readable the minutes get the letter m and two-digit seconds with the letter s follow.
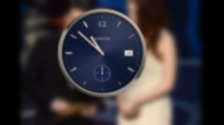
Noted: 10h52
